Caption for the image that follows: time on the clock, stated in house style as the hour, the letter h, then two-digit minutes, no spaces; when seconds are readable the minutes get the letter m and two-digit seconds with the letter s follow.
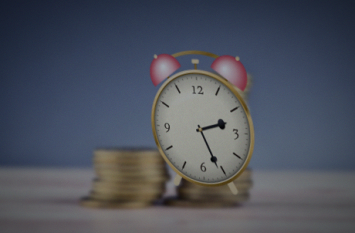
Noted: 2h26
